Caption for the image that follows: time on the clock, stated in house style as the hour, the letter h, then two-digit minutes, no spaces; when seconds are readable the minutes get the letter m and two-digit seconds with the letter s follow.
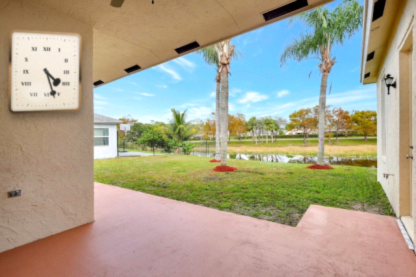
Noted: 4h27
